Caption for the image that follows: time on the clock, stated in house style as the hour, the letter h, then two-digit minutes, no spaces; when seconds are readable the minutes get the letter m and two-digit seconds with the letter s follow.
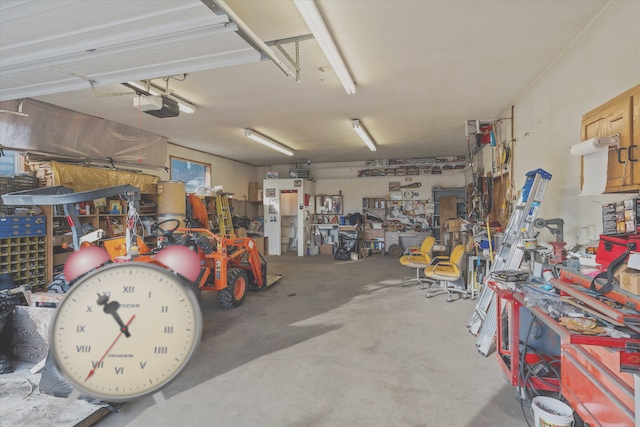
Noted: 10h53m35s
